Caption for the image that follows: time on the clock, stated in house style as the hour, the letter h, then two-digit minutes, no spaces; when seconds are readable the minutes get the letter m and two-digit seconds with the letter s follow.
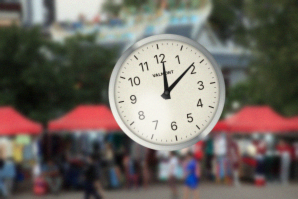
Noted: 12h09
